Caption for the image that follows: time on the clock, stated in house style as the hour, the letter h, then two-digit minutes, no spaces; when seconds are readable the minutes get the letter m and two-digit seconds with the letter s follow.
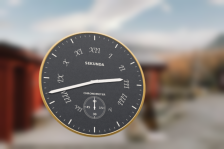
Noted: 2h42
